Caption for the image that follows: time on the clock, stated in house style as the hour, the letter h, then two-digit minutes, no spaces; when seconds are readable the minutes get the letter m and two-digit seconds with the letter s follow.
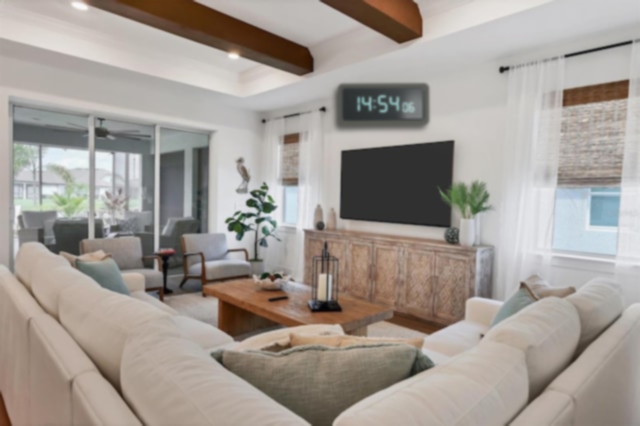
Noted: 14h54
